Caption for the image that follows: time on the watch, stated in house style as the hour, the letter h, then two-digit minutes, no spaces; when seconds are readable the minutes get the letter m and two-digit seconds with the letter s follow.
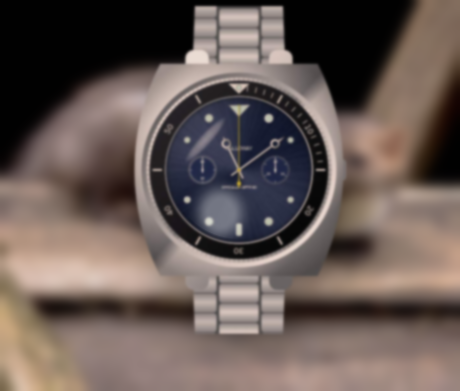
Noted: 11h09
